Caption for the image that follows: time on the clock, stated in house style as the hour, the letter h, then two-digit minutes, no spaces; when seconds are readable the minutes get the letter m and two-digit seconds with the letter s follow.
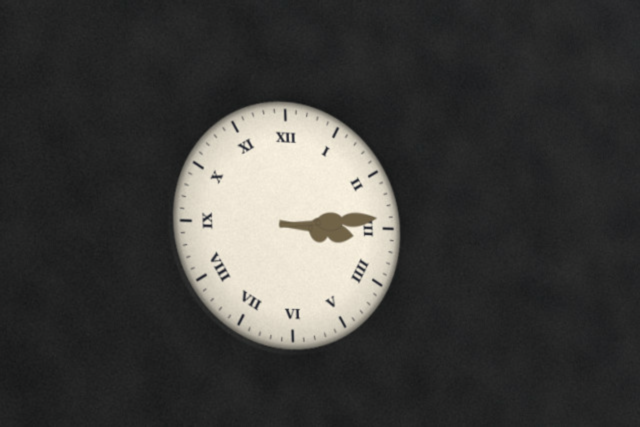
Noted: 3h14
